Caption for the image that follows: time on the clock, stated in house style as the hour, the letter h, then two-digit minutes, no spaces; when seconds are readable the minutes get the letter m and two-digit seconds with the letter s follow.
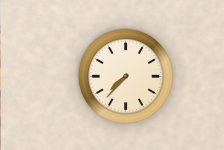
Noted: 7h37
